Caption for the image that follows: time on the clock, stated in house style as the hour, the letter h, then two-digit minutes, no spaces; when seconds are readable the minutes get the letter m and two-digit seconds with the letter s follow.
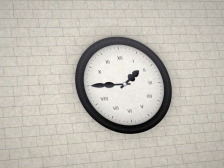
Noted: 1h45
